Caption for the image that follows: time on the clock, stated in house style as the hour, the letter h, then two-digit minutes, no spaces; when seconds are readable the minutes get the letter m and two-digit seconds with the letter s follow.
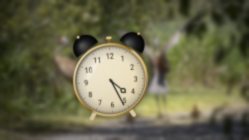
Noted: 4h26
